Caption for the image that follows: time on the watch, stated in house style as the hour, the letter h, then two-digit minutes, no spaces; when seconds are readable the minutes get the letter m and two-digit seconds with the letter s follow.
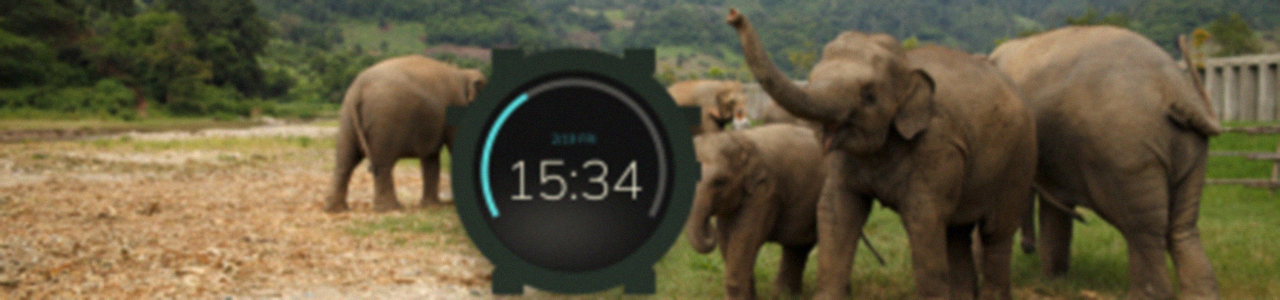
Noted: 15h34
